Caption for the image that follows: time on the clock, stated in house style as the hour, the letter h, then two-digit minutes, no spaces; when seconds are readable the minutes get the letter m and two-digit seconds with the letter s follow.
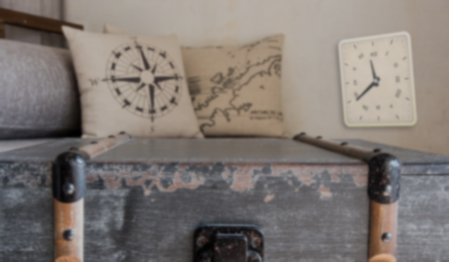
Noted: 11h39
